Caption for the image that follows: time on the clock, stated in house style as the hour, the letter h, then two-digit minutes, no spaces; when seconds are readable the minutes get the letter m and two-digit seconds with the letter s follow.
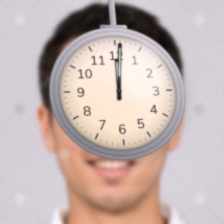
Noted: 12h01
